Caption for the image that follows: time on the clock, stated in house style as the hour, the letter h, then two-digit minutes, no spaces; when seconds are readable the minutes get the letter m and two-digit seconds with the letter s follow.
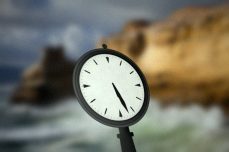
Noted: 5h27
